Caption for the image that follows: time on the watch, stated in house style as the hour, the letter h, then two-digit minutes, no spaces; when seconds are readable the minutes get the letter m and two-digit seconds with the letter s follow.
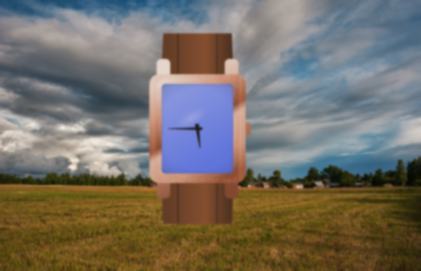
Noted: 5h45
